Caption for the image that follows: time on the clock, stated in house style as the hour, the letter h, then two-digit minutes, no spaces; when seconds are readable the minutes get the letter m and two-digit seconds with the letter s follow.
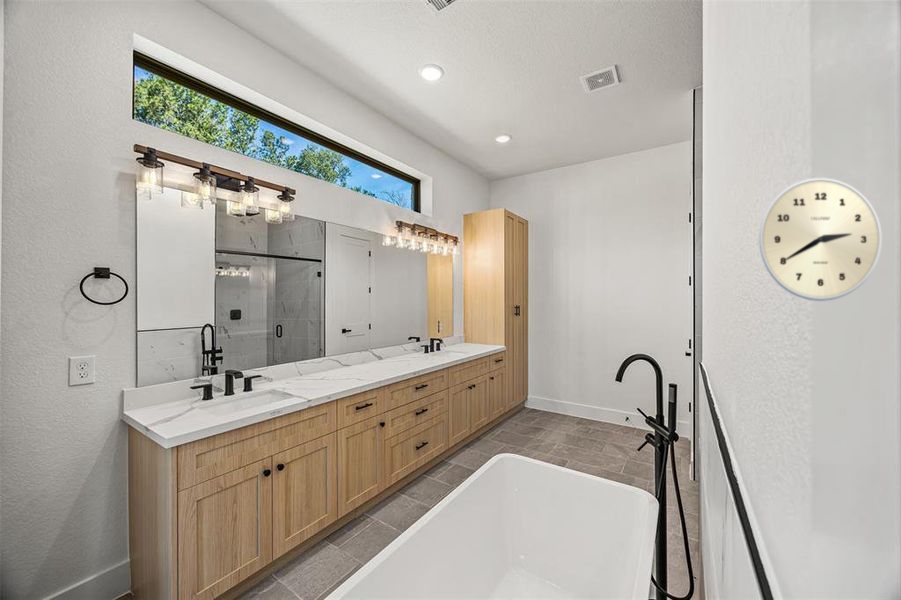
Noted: 2h40
